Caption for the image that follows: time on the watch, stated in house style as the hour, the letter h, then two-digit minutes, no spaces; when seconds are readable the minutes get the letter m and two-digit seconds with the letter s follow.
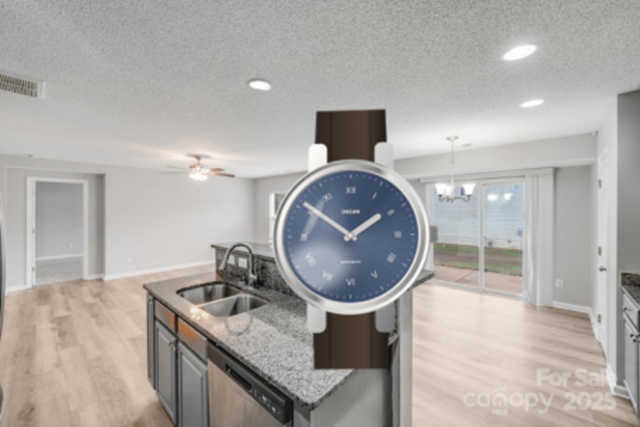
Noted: 1h51
